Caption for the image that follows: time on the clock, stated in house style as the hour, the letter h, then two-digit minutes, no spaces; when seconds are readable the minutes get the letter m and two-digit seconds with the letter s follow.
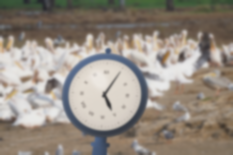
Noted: 5h05
